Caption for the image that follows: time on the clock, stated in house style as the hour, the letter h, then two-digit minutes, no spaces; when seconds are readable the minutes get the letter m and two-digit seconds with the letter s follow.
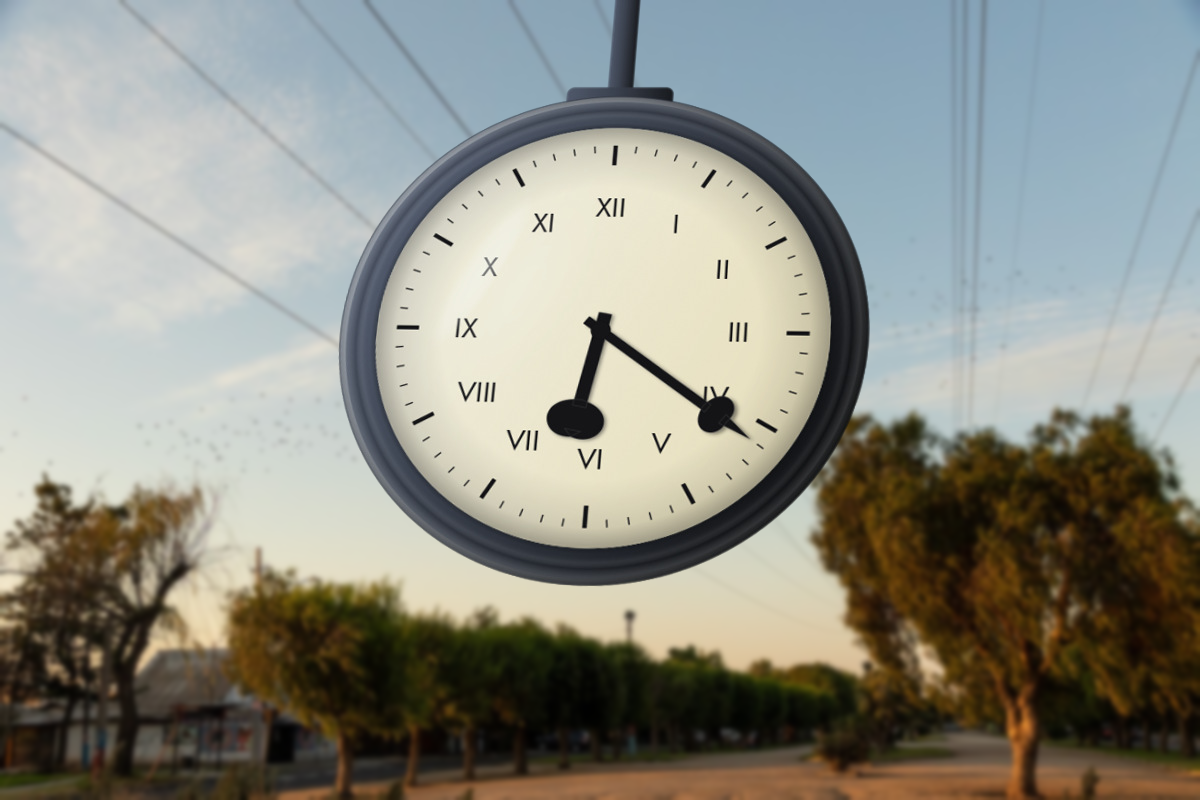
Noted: 6h21
